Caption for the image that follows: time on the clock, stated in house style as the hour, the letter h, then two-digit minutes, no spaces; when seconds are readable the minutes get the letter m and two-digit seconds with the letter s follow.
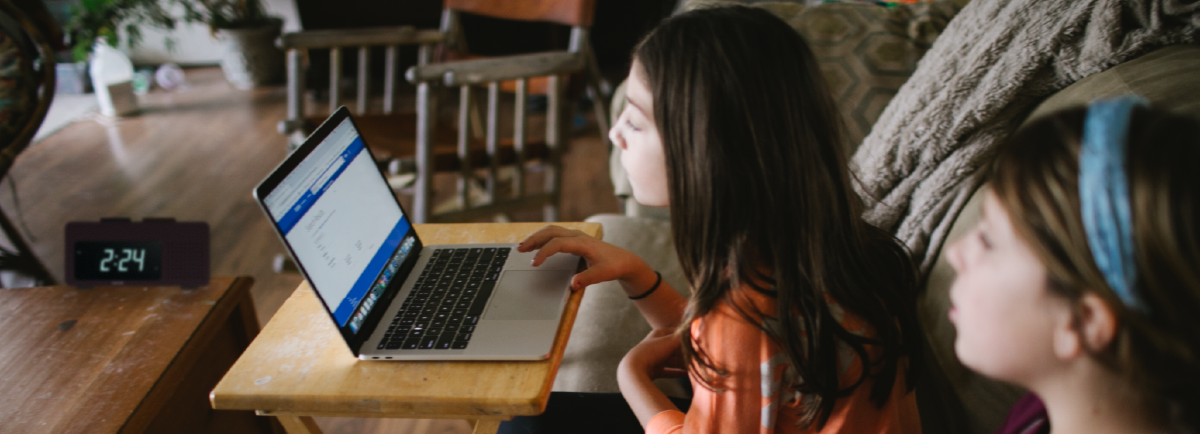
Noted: 2h24
